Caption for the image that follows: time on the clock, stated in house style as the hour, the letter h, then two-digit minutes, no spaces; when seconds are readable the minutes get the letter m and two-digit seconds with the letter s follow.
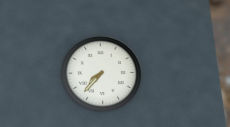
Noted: 7h37
